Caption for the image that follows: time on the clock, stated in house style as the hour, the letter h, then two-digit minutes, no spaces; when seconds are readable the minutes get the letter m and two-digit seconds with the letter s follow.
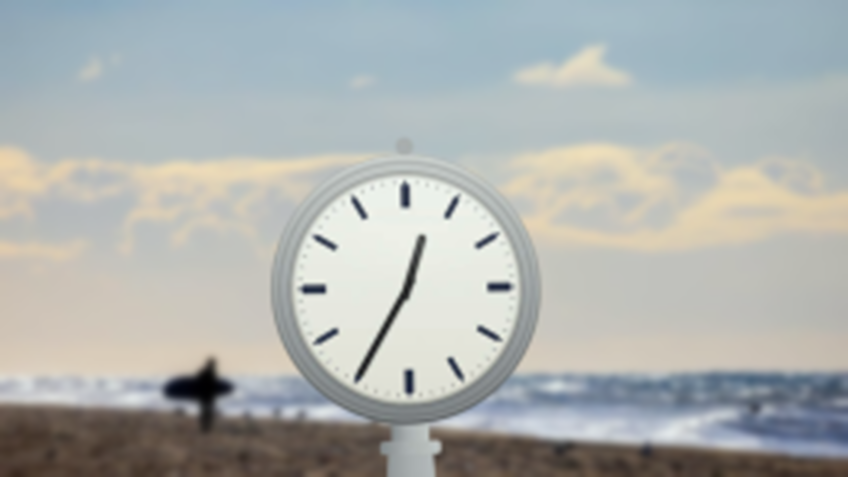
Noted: 12h35
